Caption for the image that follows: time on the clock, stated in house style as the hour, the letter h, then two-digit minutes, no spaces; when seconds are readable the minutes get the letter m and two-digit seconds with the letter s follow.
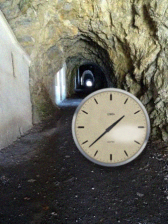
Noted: 1h38
